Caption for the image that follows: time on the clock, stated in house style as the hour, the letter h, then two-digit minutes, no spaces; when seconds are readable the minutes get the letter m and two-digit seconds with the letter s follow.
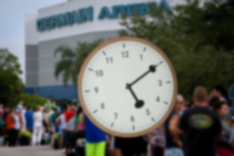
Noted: 5h10
